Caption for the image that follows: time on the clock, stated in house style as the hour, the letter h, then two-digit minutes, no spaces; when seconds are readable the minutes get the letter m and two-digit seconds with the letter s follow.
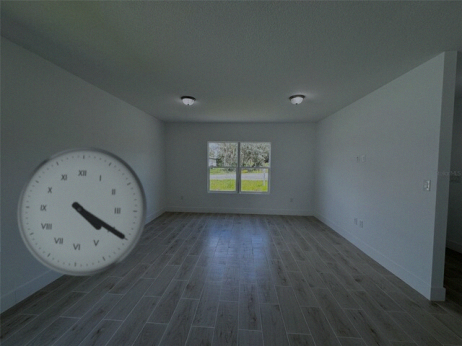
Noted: 4h20
